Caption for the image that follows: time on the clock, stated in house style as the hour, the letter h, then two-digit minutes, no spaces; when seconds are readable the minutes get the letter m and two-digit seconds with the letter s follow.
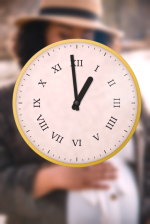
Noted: 12h59
